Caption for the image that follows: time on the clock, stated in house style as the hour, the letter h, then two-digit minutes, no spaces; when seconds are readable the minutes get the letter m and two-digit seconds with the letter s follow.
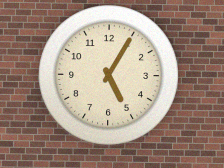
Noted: 5h05
